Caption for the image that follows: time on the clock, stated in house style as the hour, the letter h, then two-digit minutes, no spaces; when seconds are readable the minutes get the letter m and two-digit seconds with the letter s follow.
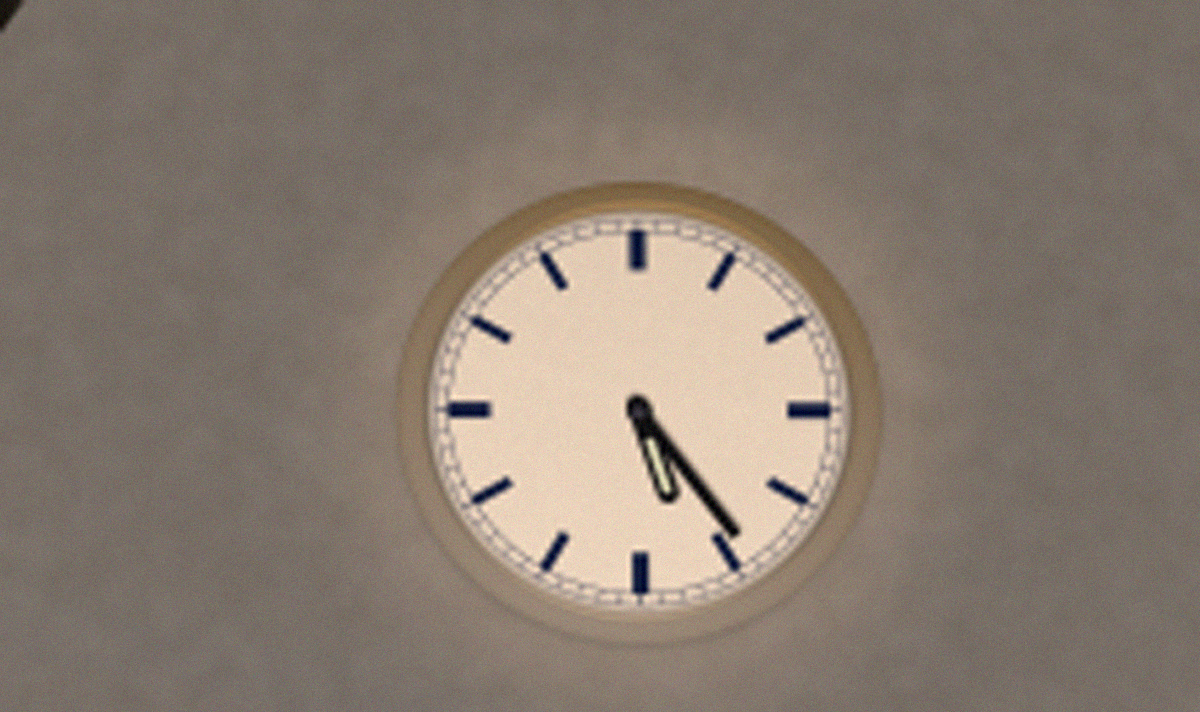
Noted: 5h24
